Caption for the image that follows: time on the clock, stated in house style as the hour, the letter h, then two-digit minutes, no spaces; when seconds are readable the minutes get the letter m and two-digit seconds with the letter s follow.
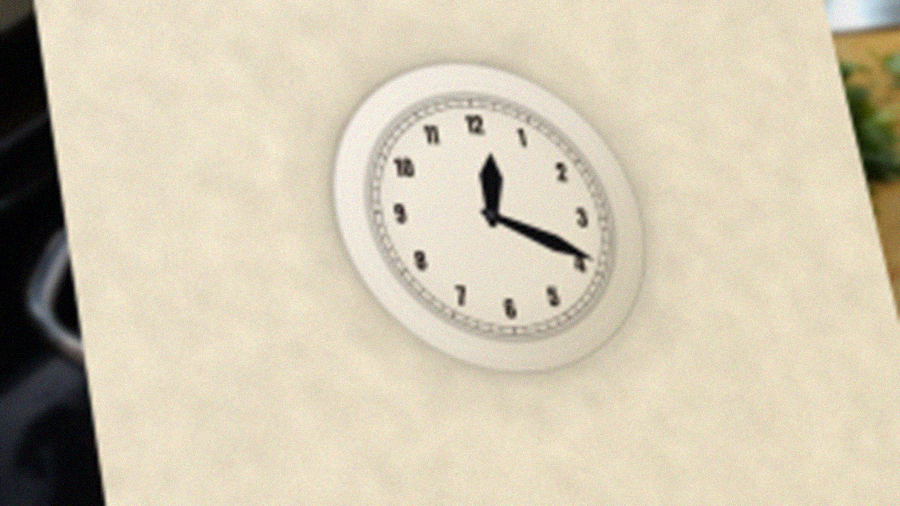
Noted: 12h19
